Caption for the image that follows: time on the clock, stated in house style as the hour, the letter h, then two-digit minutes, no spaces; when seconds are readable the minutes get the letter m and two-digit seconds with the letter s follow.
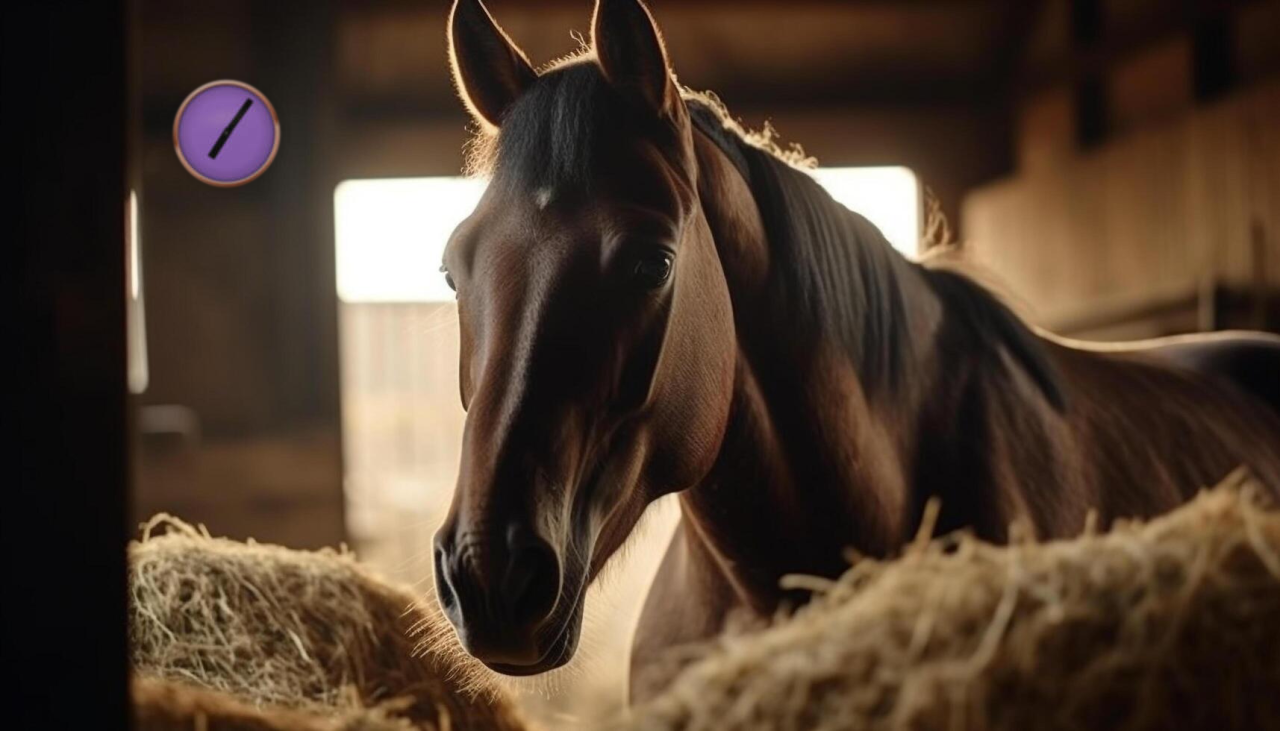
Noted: 7h06
